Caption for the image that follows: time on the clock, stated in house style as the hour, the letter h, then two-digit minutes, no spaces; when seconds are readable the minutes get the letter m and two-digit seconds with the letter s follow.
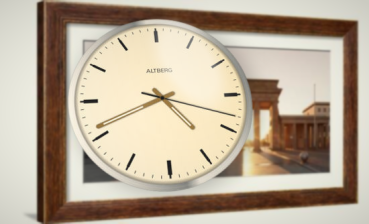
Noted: 4h41m18s
